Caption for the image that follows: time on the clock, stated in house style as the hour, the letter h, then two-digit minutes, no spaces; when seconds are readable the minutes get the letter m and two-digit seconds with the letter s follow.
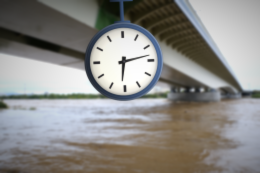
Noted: 6h13
